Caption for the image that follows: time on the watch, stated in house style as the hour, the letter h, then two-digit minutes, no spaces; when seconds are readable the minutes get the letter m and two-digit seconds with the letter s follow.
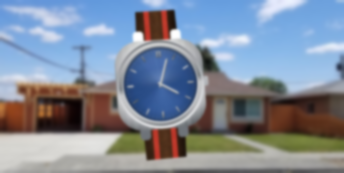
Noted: 4h03
